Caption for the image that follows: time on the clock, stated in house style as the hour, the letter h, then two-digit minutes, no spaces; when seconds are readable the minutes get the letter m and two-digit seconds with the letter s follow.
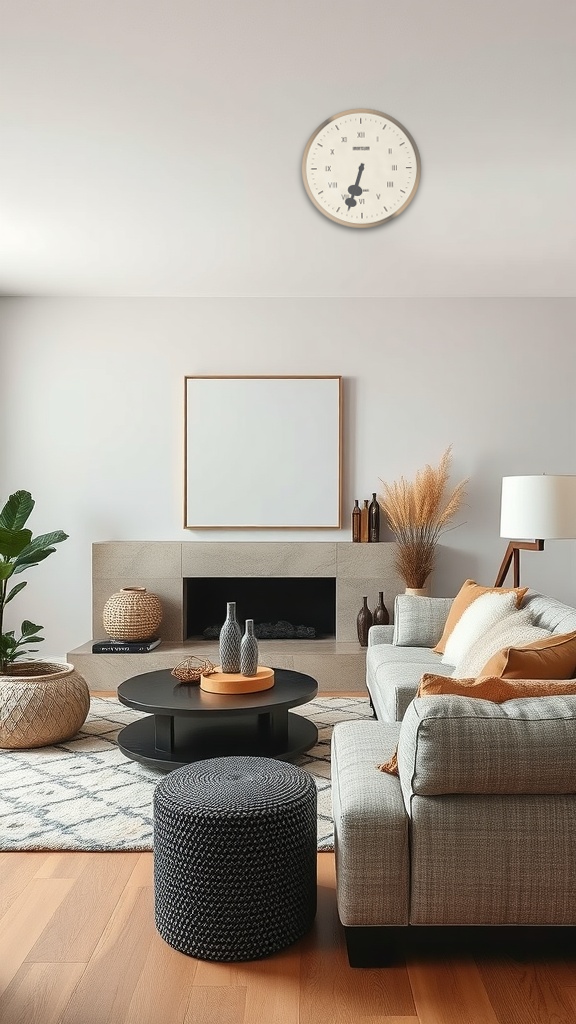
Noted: 6h33
